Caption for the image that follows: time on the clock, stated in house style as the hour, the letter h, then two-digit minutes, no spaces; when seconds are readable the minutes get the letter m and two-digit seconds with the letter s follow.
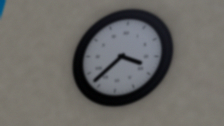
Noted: 3h37
